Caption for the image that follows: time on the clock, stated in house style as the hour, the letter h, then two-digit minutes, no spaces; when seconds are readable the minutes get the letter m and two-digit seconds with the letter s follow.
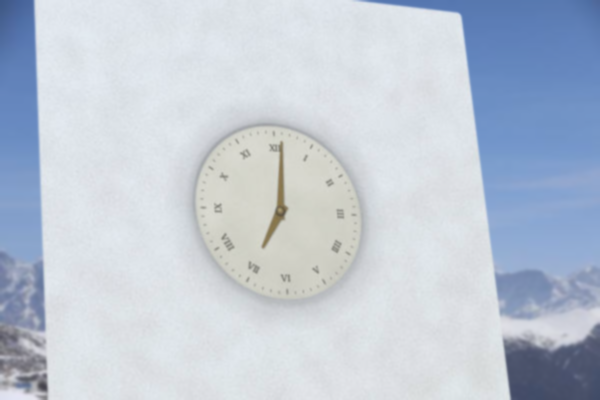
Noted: 7h01
